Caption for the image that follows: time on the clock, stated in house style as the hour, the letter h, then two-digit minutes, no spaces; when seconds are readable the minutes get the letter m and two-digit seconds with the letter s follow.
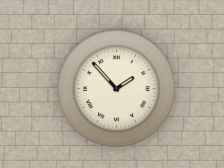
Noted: 1h53
